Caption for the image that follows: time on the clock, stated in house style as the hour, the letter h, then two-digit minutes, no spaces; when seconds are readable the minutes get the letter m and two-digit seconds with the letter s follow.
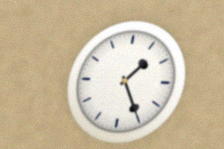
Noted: 1h25
